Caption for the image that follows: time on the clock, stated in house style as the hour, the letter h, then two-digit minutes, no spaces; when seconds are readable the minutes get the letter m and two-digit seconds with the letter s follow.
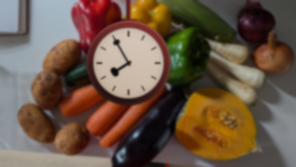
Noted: 7h55
